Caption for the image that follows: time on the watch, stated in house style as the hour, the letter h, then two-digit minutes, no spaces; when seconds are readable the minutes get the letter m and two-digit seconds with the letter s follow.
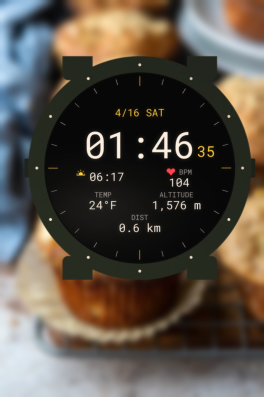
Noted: 1h46m35s
